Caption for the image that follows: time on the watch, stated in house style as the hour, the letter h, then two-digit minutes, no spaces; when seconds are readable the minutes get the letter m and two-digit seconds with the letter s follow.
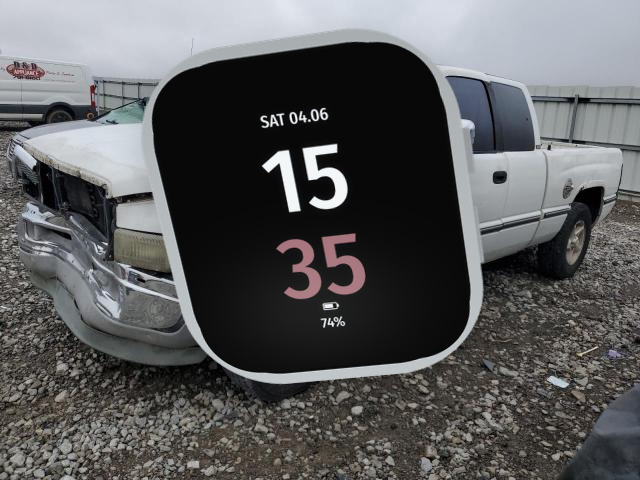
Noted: 15h35
